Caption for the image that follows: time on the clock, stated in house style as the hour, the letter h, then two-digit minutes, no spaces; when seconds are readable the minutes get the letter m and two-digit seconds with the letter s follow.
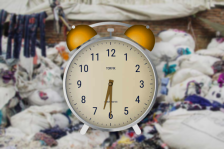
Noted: 6h30
